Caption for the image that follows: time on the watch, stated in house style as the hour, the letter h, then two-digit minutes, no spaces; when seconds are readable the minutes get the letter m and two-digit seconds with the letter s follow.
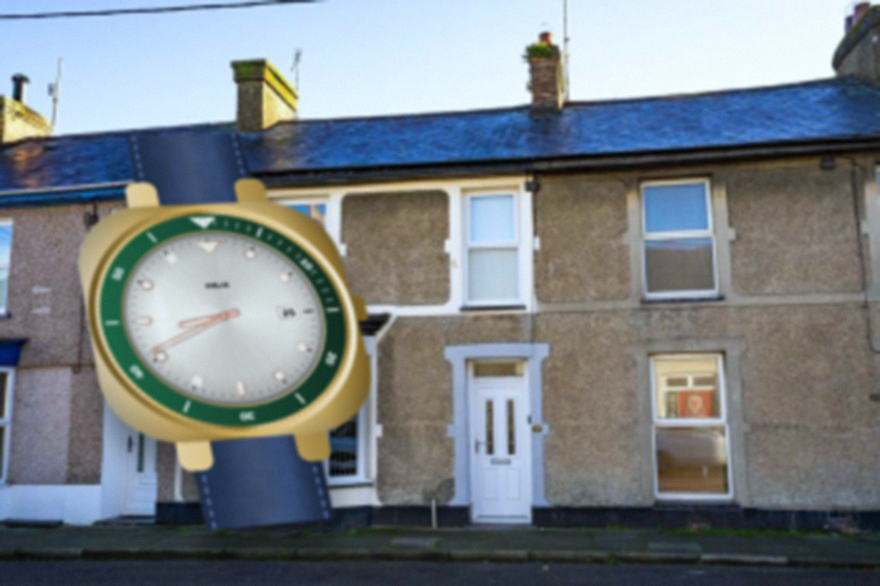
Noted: 8h41
